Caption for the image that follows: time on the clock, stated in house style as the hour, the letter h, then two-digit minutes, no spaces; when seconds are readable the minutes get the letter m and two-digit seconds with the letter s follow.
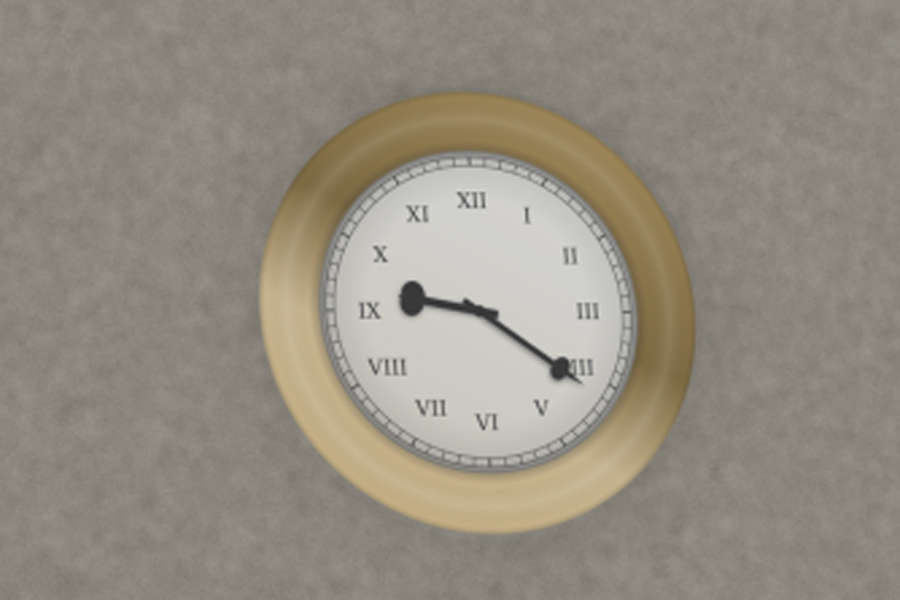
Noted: 9h21
